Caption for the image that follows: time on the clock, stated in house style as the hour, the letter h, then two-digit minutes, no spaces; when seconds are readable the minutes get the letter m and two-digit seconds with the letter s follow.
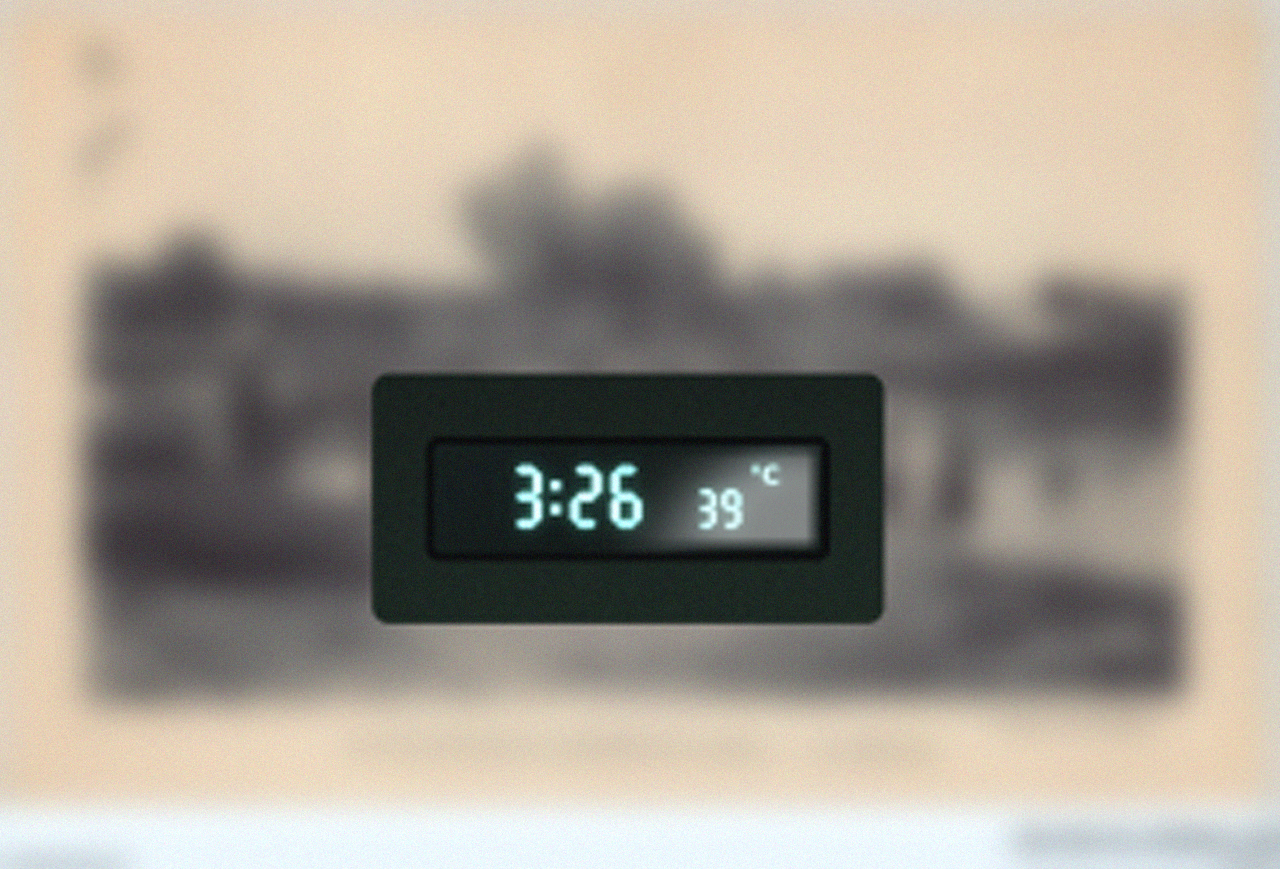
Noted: 3h26
